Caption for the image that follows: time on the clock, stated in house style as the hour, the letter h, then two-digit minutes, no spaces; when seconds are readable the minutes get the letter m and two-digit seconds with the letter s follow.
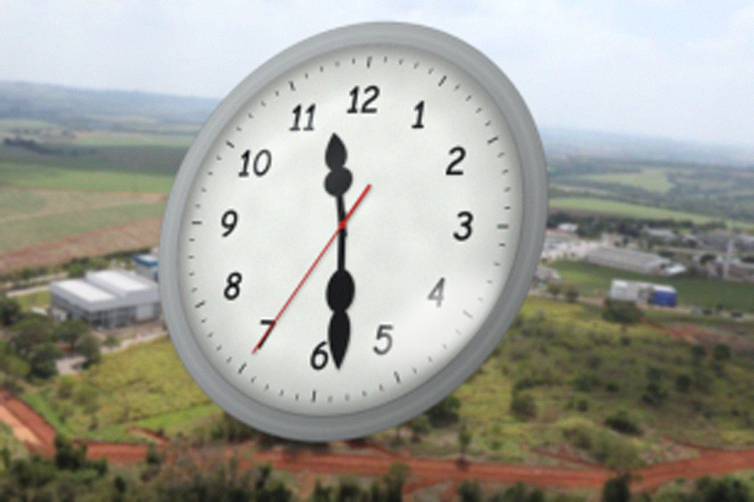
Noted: 11h28m35s
